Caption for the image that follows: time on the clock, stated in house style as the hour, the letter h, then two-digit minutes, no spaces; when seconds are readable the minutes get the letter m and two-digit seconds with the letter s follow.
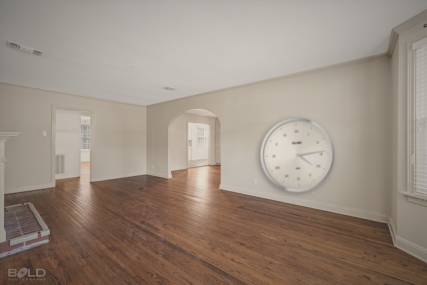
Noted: 4h14
